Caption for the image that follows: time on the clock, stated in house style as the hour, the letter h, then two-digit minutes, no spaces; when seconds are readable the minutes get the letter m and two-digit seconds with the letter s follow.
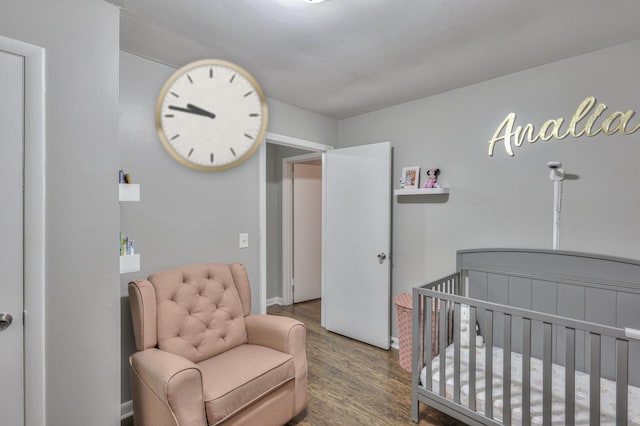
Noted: 9h47
